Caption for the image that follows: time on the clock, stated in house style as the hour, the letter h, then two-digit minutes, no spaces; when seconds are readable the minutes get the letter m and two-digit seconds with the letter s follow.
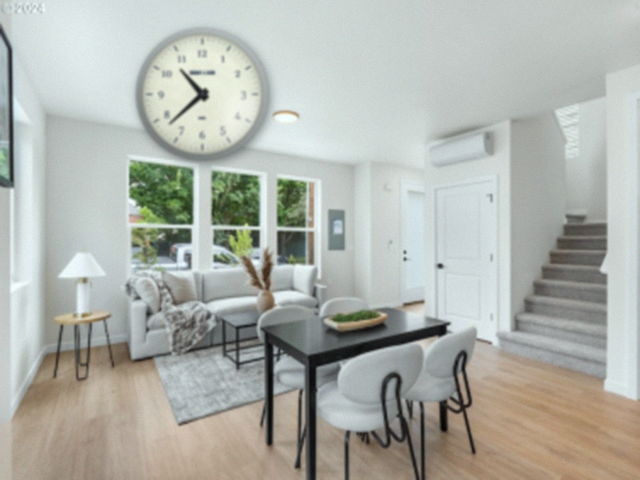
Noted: 10h38
